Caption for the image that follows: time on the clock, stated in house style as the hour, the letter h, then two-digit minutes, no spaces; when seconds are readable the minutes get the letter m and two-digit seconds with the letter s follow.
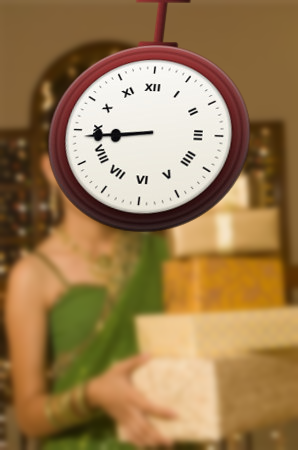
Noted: 8h44
